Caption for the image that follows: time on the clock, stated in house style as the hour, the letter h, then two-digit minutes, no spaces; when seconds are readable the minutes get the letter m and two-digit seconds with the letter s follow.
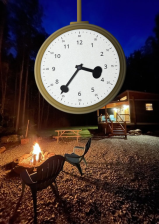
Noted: 3h36
